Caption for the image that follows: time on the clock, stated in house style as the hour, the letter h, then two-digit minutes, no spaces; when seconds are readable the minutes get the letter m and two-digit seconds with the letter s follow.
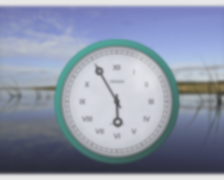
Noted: 5h55
